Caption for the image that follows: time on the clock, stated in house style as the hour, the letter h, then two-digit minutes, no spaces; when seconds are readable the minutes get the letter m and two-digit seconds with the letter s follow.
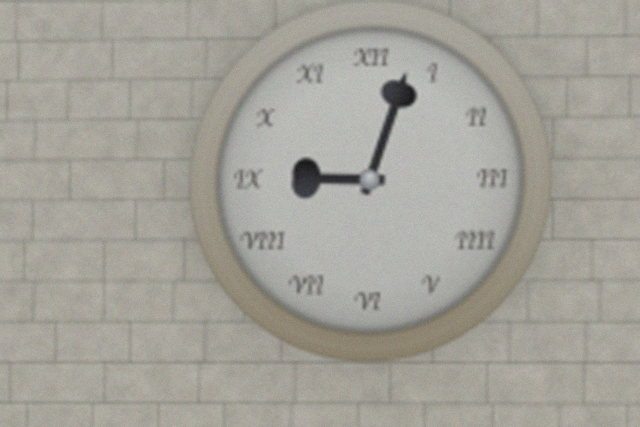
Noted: 9h03
